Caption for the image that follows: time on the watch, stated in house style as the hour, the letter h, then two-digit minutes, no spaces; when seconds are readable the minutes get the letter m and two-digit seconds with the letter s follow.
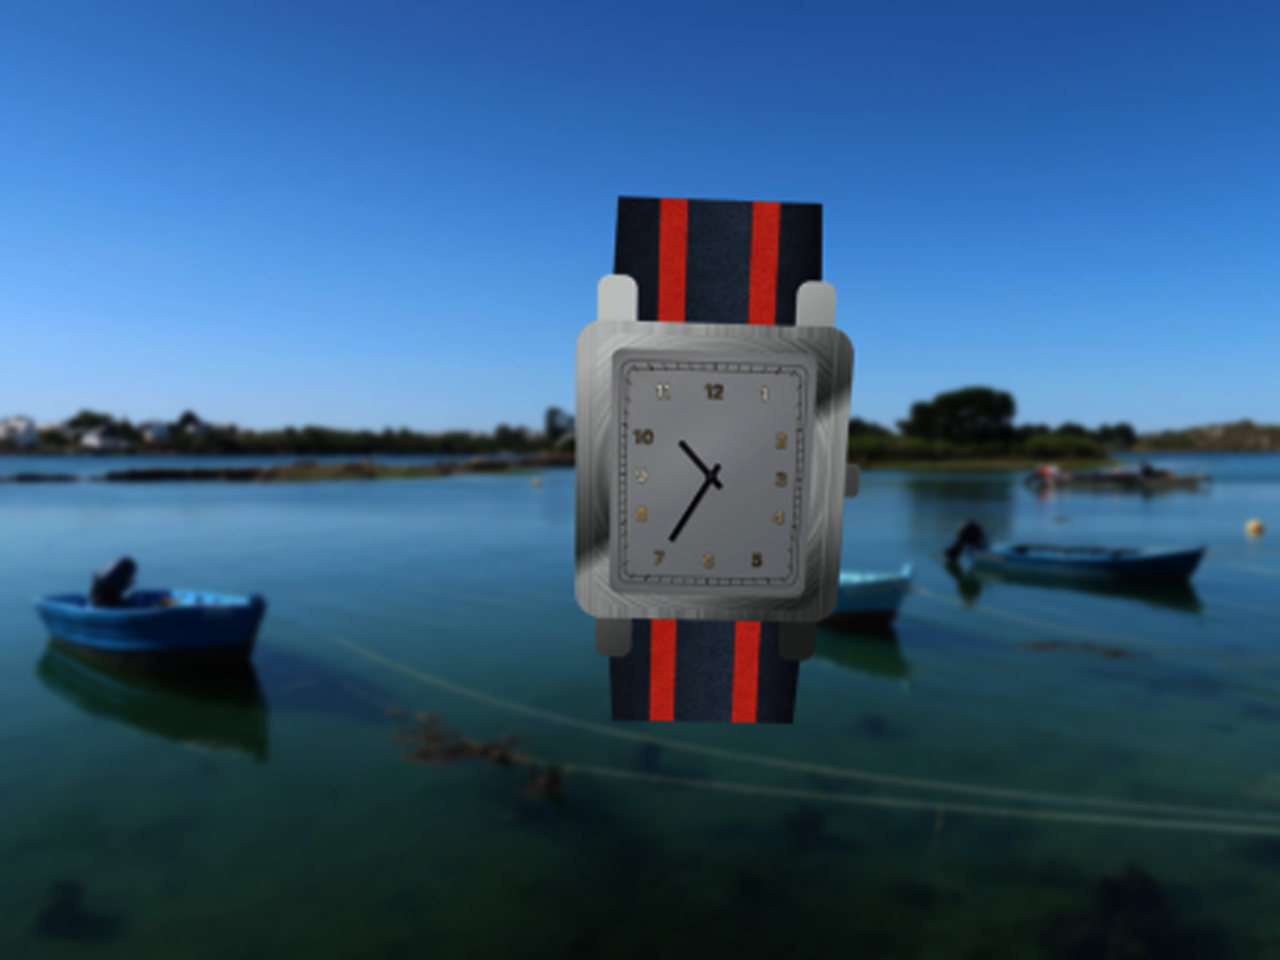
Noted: 10h35
